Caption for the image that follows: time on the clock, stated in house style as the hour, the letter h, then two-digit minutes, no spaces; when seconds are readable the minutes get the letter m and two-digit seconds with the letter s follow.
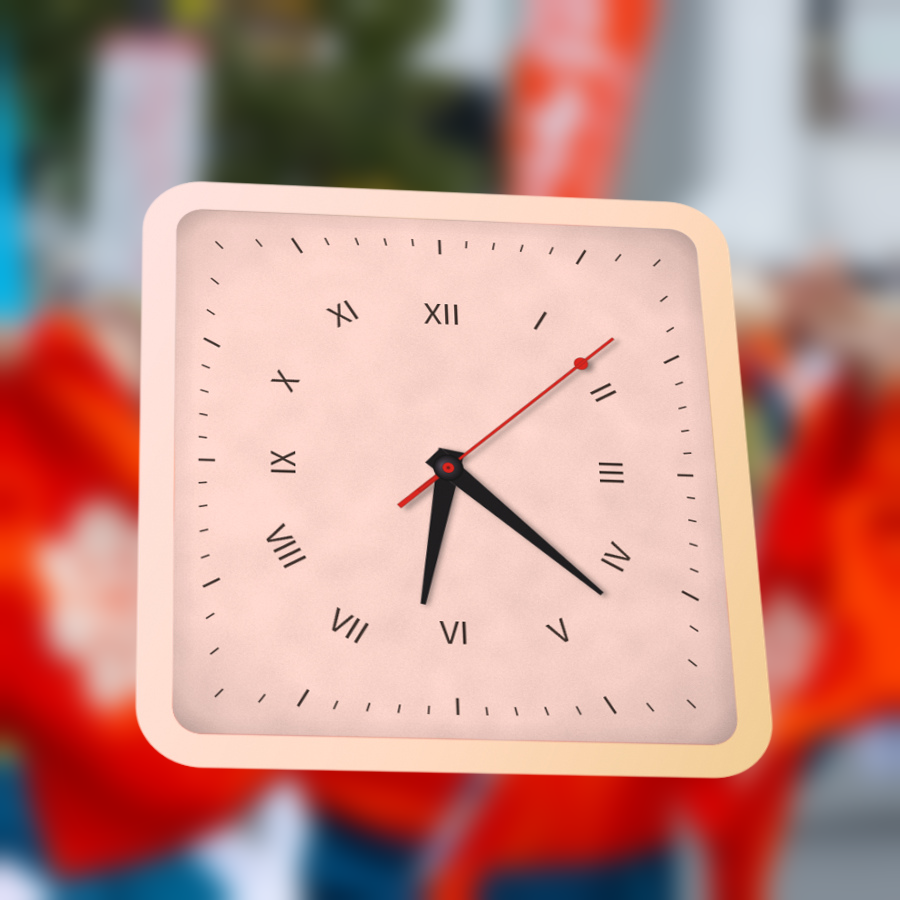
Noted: 6h22m08s
